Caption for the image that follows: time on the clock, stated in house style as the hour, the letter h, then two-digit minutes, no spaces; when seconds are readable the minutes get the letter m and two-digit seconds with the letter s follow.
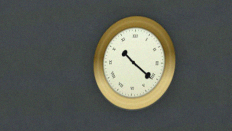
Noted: 10h21
